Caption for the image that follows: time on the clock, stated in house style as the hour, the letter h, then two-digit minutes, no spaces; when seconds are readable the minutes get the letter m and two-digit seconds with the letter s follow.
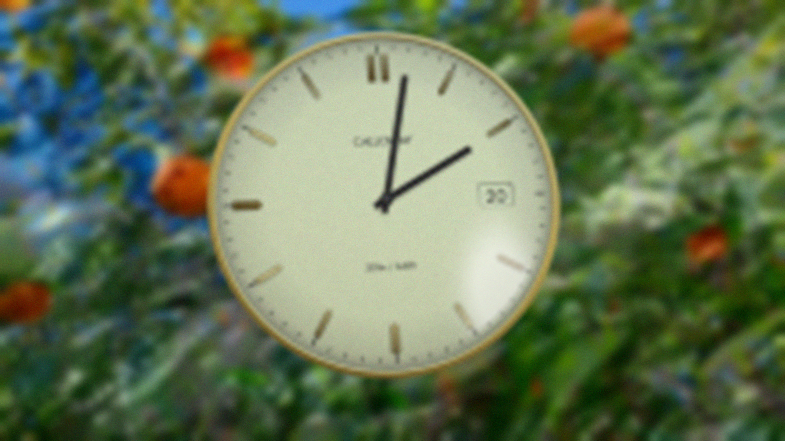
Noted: 2h02
